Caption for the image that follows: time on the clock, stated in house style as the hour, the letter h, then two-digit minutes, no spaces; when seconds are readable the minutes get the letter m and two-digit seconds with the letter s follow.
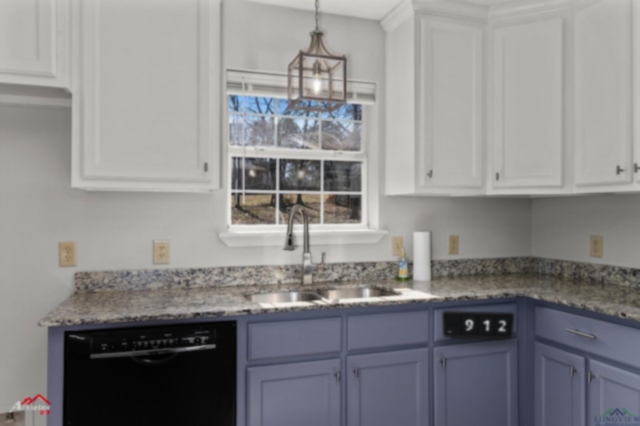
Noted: 9h12
